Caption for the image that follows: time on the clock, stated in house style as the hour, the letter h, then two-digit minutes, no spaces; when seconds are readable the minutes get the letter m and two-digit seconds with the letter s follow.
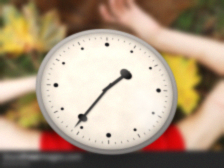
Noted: 1h36
